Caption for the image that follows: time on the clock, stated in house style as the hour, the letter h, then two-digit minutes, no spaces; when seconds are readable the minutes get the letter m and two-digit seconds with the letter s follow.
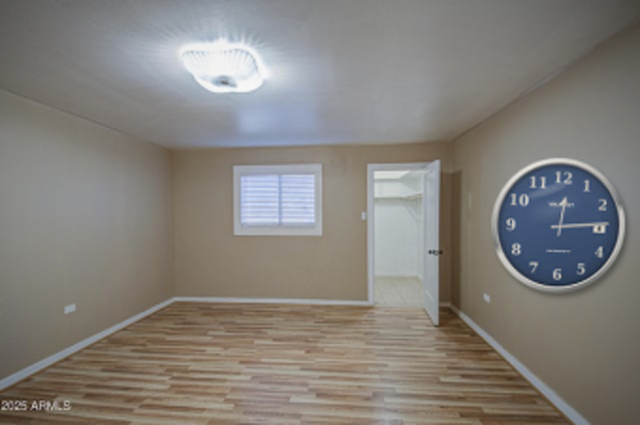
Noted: 12h14
